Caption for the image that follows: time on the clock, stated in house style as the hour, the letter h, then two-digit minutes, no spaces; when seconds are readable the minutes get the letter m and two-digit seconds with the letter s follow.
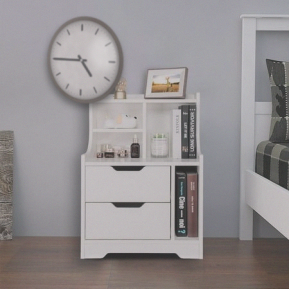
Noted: 4h45
